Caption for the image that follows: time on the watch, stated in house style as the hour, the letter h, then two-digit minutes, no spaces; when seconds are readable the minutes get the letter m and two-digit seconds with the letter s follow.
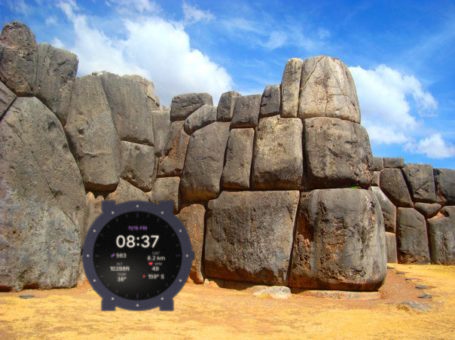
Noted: 8h37
